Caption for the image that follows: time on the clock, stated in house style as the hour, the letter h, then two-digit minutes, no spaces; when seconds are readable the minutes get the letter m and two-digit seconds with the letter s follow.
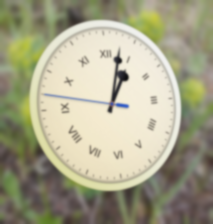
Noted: 1h02m47s
